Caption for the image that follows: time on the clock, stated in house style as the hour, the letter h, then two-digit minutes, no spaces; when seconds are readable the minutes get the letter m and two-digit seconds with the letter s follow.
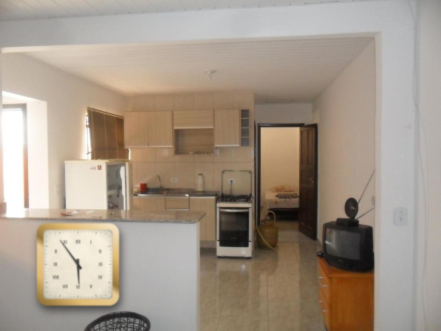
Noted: 5h54
